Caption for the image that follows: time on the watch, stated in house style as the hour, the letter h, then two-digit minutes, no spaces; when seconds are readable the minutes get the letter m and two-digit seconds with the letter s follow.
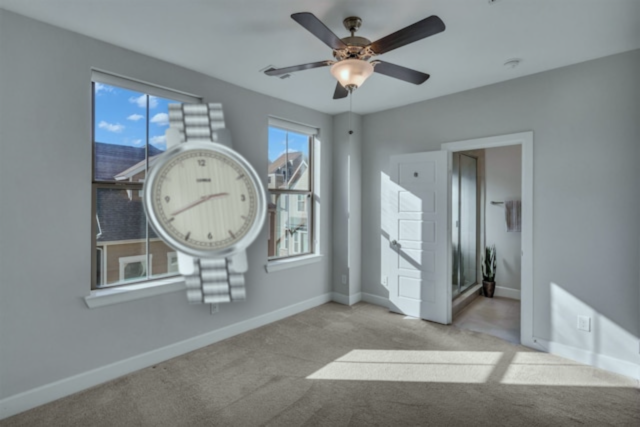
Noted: 2h41
